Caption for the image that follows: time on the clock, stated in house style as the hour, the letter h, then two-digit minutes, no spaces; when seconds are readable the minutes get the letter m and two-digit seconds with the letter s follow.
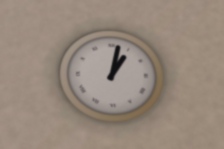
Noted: 1h02
